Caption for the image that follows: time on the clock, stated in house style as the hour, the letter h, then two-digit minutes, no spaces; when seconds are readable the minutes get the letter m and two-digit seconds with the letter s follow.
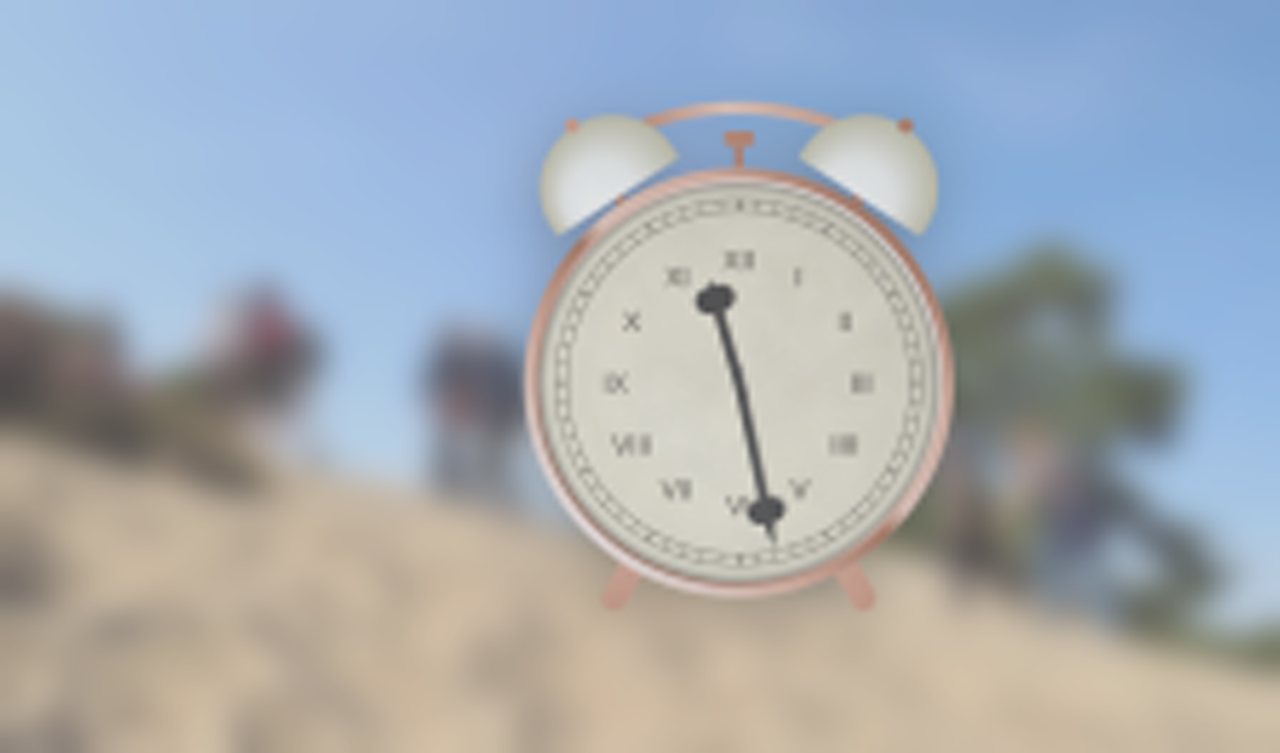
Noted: 11h28
